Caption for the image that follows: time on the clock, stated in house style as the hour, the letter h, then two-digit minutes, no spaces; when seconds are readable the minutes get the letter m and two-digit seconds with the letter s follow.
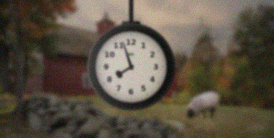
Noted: 7h57
